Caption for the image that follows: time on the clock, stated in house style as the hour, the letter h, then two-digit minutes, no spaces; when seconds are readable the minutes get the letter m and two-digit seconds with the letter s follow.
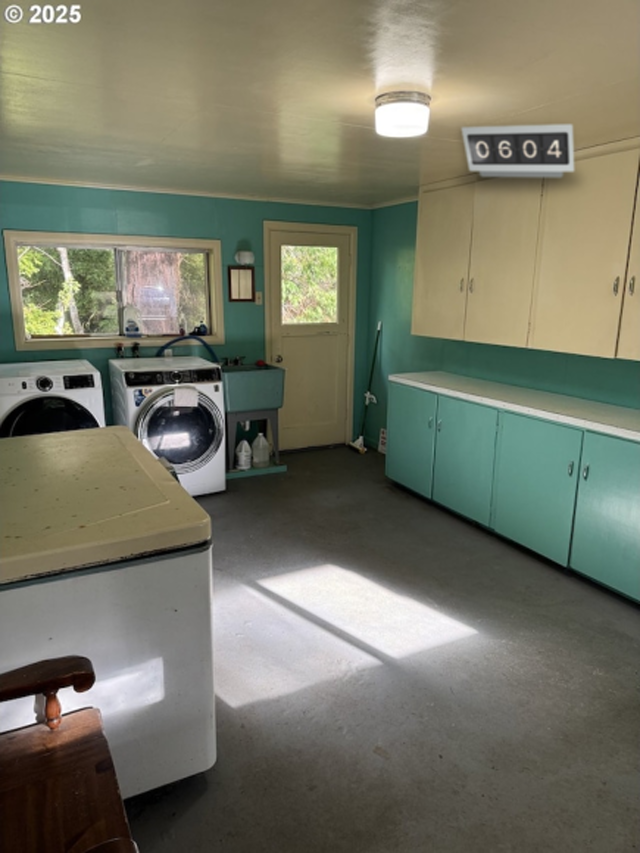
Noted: 6h04
